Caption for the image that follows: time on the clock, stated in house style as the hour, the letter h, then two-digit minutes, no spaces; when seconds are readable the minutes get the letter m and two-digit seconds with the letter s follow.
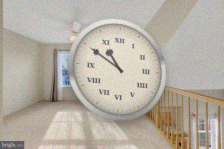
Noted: 10h50
